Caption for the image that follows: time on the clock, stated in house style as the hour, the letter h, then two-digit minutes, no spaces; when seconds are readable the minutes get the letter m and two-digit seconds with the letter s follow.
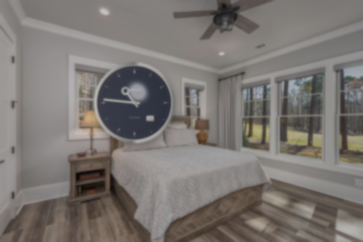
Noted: 10h46
